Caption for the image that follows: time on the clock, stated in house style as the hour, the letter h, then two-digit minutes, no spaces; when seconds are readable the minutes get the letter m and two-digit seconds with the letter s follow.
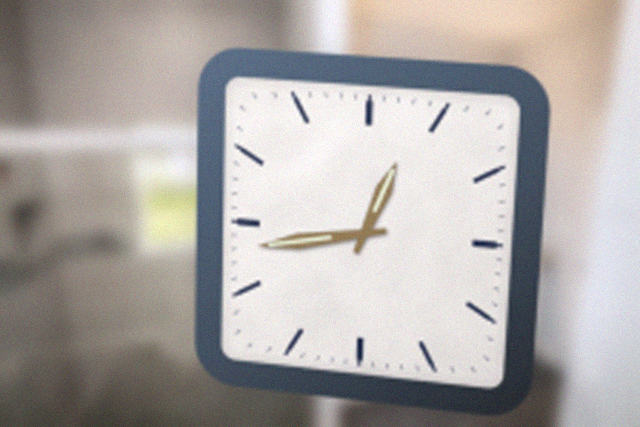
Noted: 12h43
